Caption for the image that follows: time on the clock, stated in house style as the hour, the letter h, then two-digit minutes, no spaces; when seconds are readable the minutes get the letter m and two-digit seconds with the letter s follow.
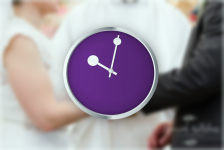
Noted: 10h02
